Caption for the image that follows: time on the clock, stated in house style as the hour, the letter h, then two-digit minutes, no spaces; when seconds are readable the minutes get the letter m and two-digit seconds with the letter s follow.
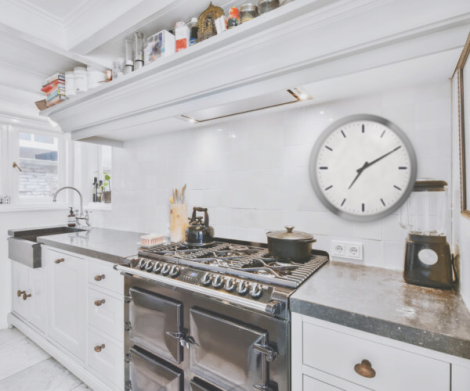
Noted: 7h10
